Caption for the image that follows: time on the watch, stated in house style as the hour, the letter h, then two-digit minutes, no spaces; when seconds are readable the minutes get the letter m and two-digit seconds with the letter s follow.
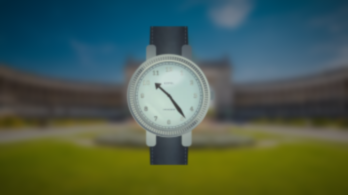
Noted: 10h24
